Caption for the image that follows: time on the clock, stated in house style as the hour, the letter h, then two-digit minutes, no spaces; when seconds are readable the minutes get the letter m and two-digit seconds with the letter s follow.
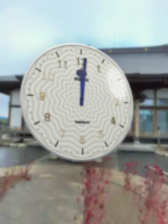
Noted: 12h01
